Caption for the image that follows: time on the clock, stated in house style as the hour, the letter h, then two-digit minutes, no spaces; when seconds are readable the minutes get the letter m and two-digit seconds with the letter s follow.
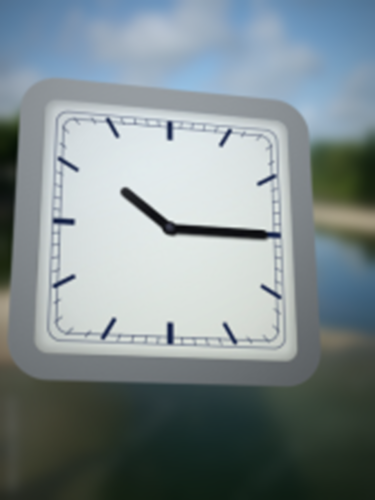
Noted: 10h15
